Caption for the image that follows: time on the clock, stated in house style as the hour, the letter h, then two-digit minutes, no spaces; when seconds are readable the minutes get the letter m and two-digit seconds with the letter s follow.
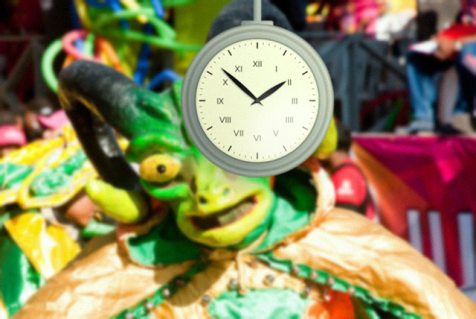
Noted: 1h52
